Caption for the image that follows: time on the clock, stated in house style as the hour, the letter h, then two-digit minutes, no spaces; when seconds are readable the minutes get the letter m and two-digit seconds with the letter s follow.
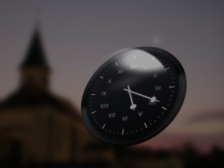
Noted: 5h19
